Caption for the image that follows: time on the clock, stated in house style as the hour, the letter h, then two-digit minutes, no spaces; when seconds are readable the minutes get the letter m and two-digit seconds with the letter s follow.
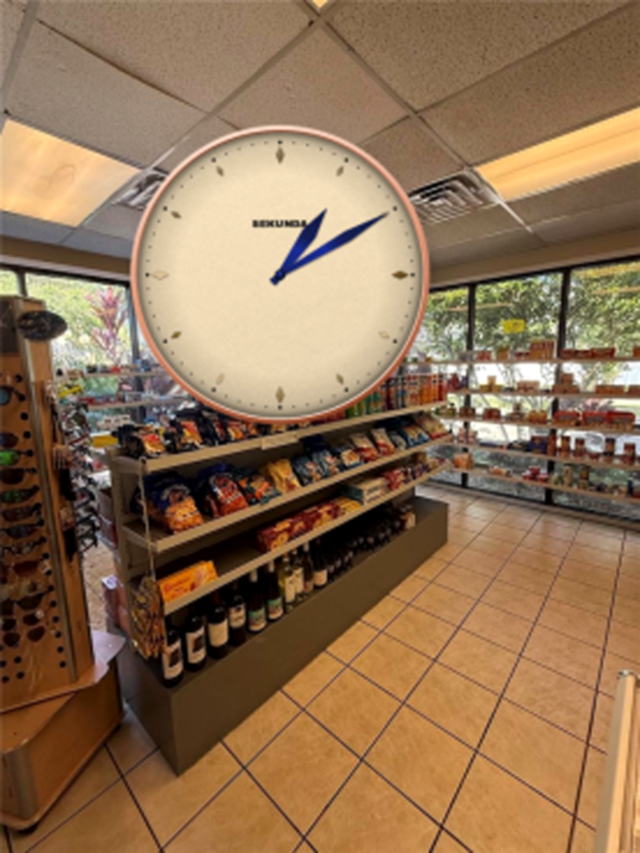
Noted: 1h10
